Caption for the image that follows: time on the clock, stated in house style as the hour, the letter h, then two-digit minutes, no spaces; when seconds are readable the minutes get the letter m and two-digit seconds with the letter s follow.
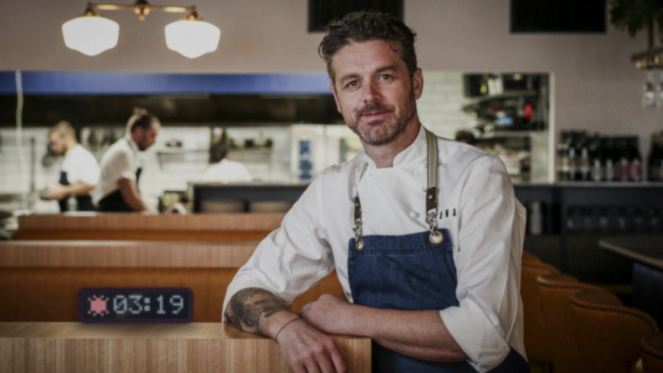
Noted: 3h19
